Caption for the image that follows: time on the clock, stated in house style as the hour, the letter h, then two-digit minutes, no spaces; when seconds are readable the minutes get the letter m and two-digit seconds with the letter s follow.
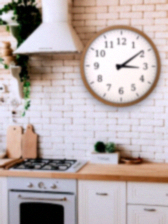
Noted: 3h09
